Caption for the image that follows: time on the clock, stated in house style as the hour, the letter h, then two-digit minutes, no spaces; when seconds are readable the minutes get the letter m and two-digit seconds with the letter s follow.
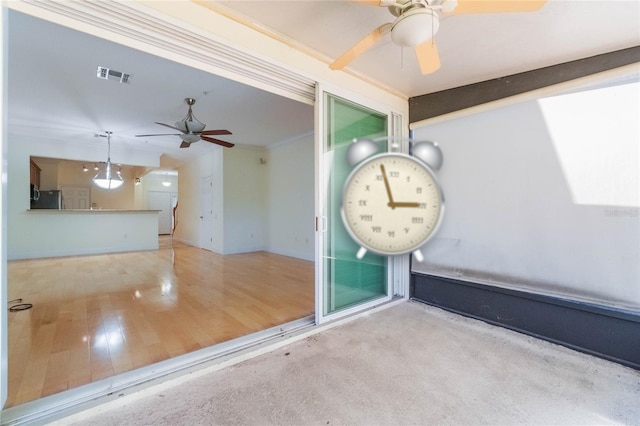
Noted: 2h57
